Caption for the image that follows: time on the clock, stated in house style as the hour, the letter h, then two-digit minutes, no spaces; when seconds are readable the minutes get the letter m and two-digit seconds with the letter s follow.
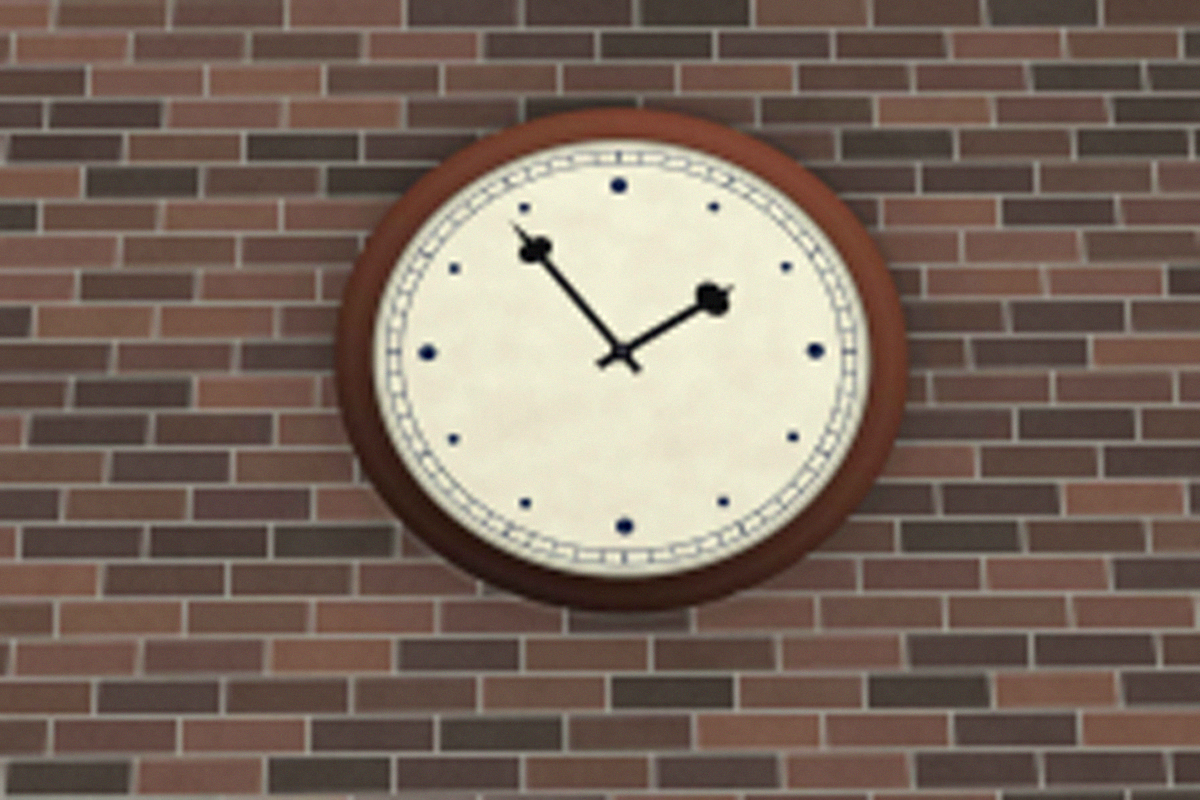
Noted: 1h54
